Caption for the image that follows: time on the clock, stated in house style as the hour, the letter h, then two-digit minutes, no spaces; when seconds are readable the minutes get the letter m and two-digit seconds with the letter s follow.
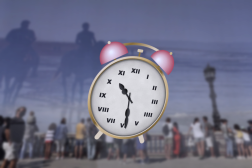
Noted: 10h29
